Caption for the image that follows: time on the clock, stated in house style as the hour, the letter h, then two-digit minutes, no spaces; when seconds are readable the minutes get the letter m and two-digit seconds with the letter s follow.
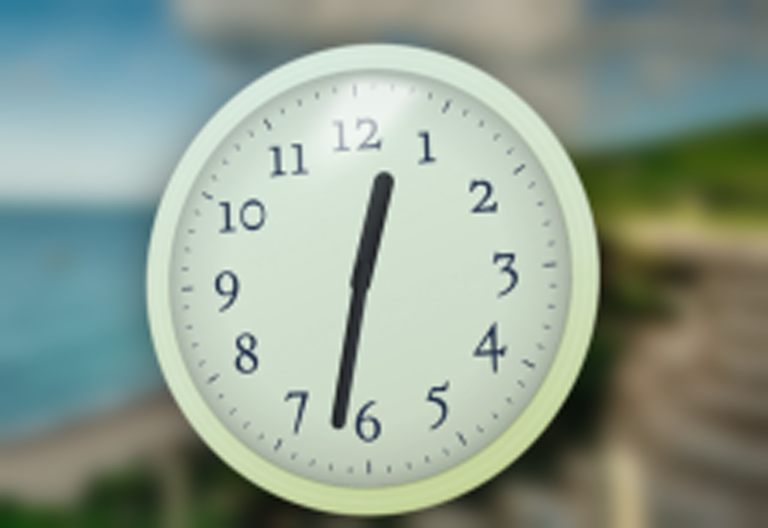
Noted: 12h32
